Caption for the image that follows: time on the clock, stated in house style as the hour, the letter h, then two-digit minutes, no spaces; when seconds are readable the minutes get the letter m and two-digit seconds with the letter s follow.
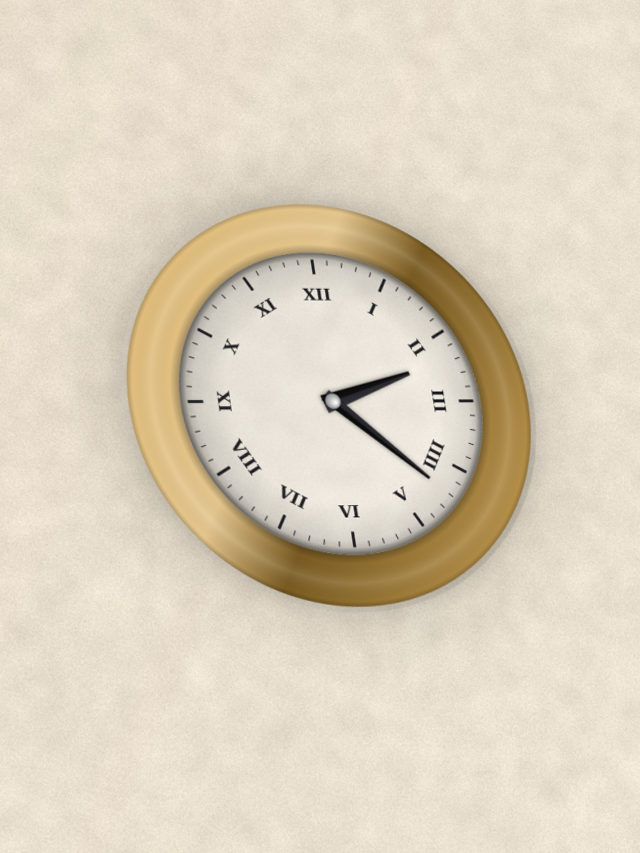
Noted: 2h22
